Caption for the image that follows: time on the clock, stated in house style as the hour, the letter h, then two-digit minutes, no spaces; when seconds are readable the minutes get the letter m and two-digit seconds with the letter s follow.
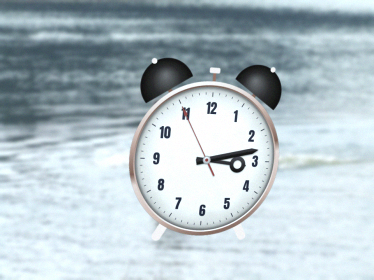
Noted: 3h12m55s
